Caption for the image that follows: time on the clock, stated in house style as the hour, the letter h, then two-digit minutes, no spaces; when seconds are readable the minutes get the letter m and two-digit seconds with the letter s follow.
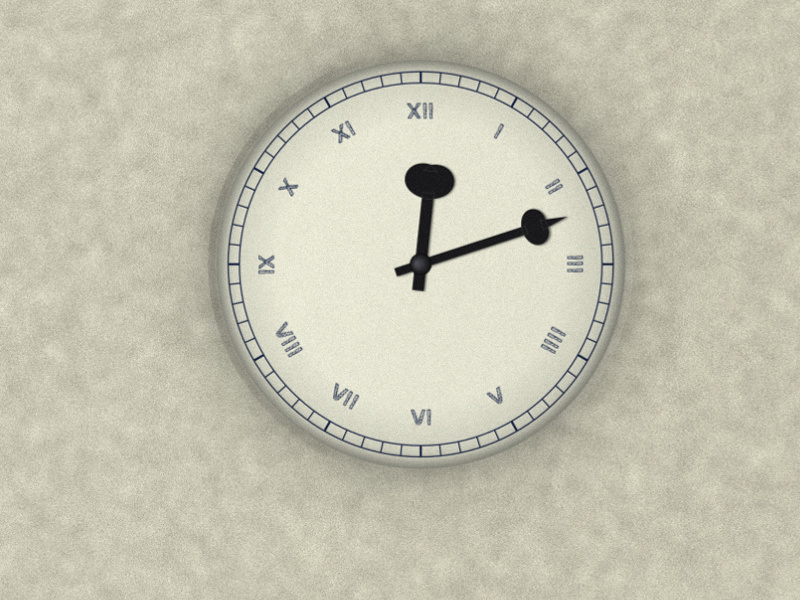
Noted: 12h12
